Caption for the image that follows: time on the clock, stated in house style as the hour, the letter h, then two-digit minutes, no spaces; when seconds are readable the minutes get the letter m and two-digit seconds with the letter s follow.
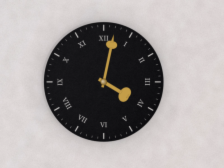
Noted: 4h02
